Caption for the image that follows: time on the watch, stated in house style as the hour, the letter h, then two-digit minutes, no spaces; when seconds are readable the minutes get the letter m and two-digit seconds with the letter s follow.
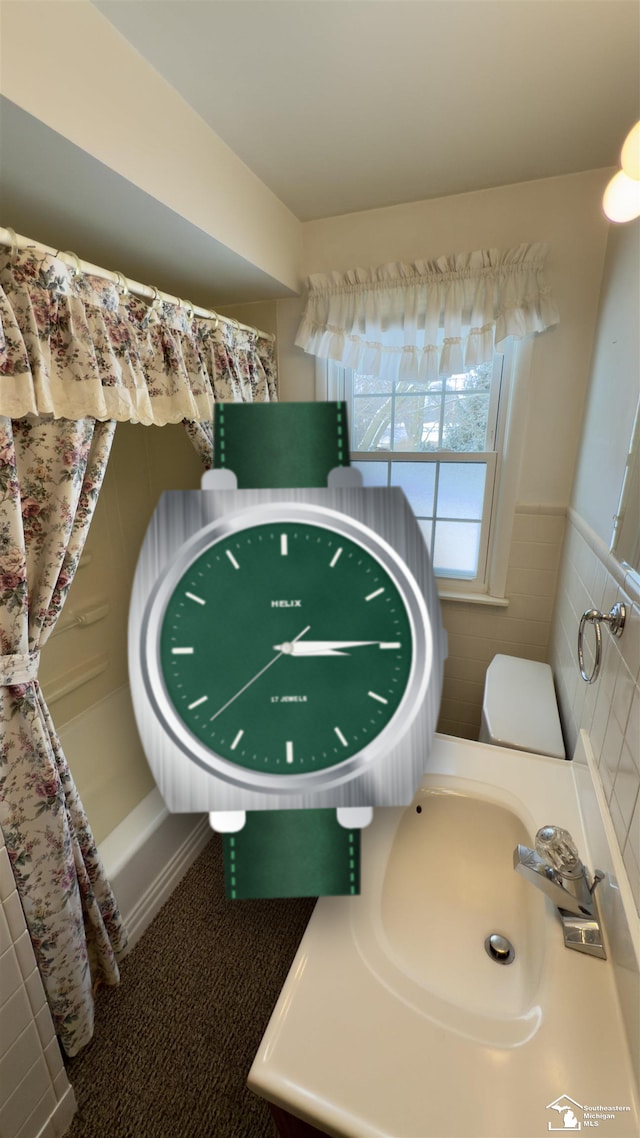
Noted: 3h14m38s
